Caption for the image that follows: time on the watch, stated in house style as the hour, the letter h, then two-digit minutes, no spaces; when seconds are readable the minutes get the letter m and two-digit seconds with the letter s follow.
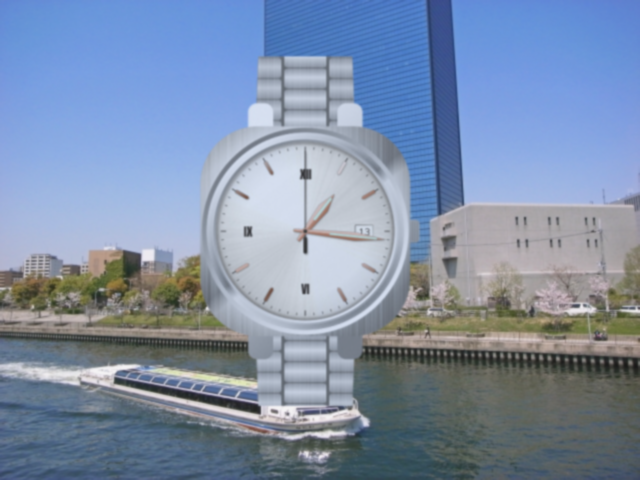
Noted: 1h16m00s
